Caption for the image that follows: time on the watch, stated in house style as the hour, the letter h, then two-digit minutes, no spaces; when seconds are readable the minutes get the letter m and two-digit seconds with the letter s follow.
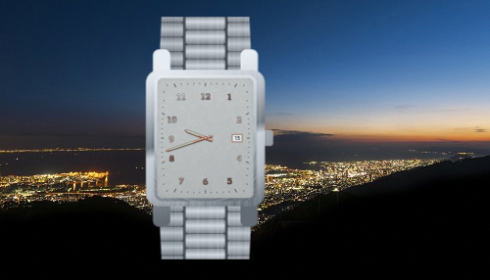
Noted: 9h42
